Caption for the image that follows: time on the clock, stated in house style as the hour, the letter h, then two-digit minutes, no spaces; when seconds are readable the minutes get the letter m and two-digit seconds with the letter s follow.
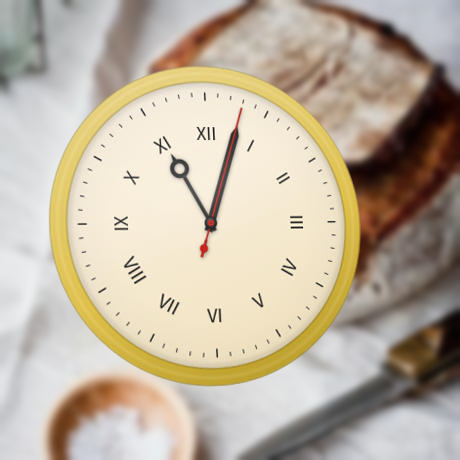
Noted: 11h03m03s
